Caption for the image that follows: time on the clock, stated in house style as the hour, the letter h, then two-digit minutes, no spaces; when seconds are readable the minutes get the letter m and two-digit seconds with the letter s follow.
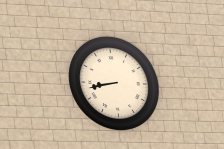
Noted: 8h43
